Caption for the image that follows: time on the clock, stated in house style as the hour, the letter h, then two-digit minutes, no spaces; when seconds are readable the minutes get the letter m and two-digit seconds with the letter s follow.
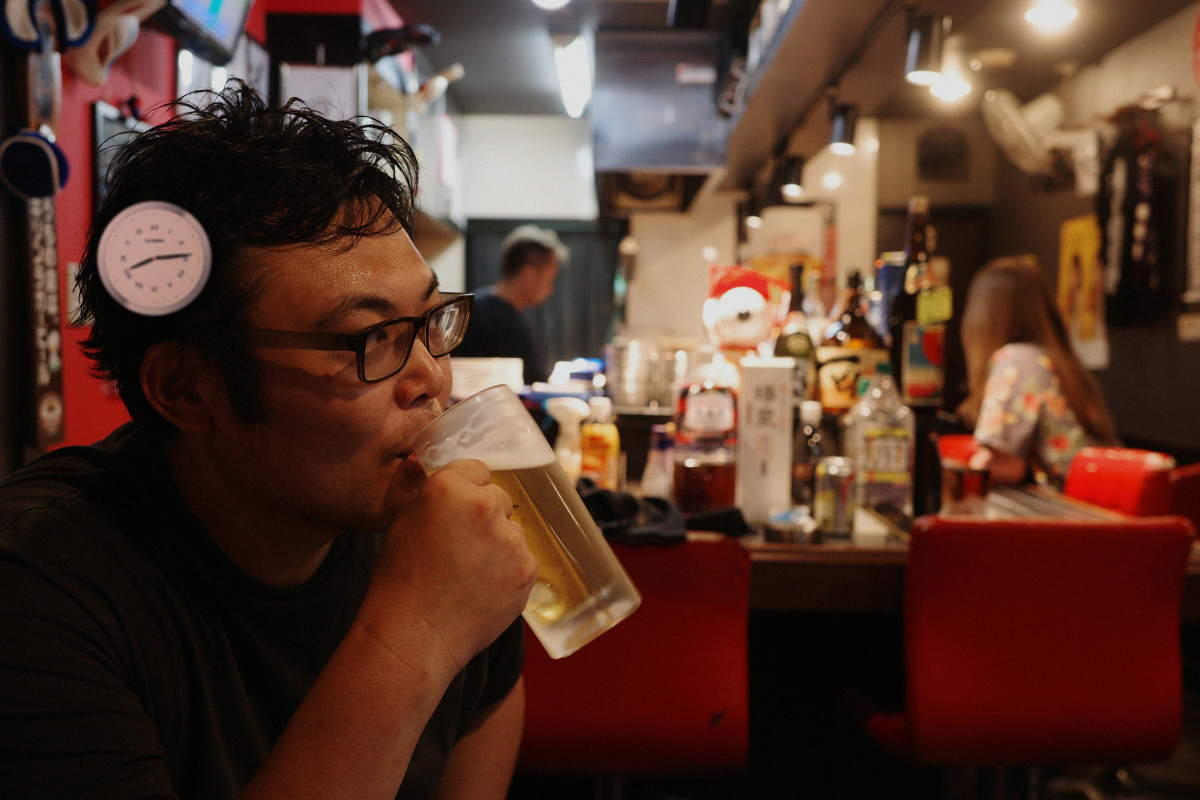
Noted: 8h14
